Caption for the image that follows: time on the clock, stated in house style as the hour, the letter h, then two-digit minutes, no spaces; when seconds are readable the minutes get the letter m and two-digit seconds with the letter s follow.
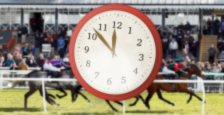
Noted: 11h52
